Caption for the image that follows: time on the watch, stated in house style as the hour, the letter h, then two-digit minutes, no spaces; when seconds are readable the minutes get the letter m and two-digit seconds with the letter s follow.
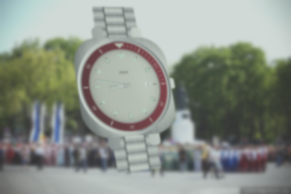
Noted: 8h47
